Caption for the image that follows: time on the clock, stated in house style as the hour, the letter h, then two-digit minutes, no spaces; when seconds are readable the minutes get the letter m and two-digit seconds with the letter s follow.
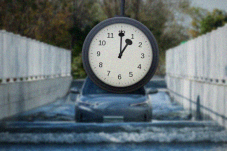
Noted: 1h00
